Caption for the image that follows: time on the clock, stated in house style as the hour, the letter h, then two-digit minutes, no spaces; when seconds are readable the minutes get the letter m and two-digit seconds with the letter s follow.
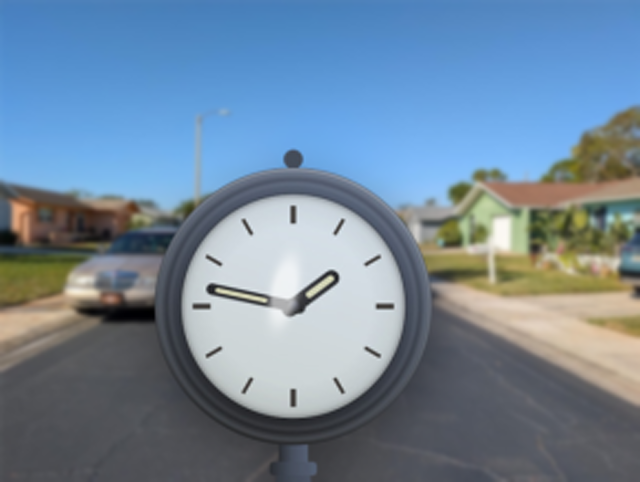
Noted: 1h47
